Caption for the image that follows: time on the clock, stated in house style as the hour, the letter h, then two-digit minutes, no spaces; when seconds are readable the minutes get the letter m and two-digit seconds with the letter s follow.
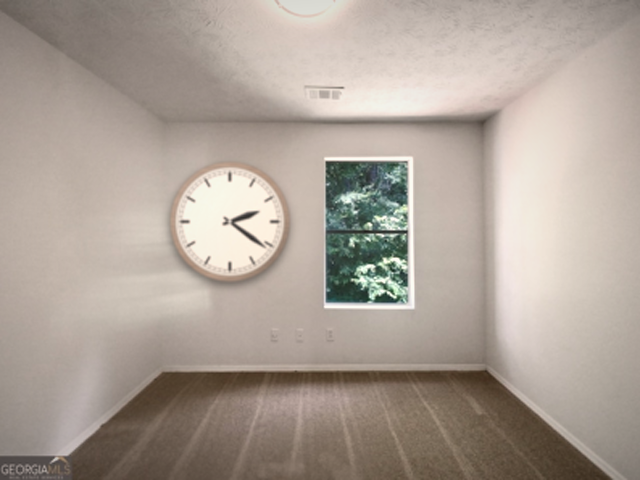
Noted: 2h21
